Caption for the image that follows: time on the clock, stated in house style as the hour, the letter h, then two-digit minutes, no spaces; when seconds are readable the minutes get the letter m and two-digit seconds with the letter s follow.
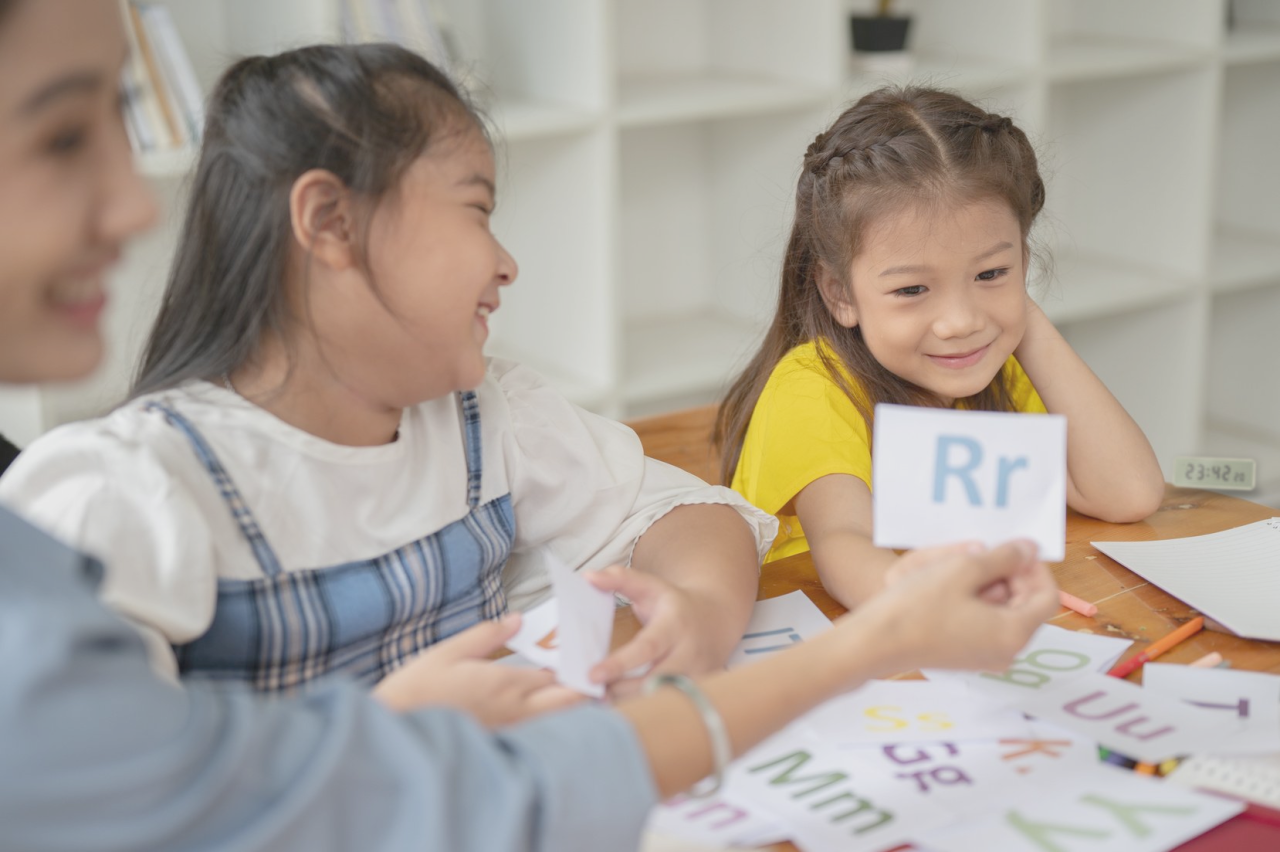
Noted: 23h42
